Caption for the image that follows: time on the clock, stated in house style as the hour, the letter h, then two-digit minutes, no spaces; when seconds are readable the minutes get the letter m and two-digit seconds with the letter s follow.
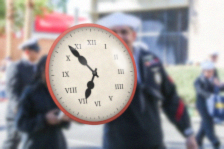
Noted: 6h53
